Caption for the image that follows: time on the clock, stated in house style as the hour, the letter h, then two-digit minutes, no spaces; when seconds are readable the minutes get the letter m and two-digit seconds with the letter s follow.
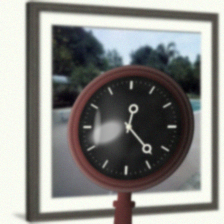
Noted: 12h23
